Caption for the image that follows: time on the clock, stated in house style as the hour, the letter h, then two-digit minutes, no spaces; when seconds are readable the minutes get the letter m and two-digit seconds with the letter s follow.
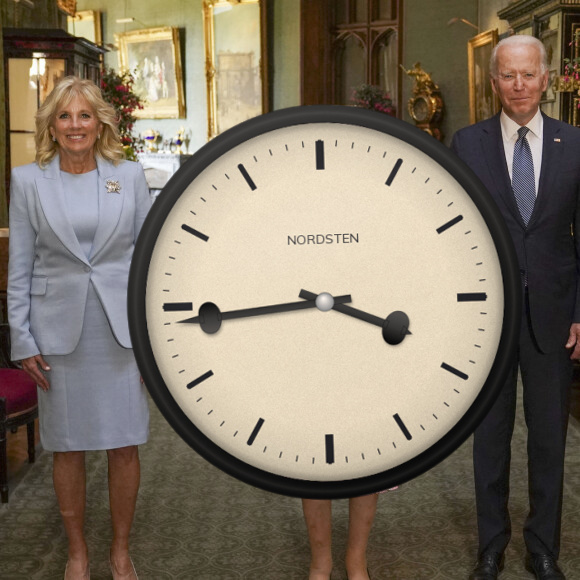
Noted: 3h44
